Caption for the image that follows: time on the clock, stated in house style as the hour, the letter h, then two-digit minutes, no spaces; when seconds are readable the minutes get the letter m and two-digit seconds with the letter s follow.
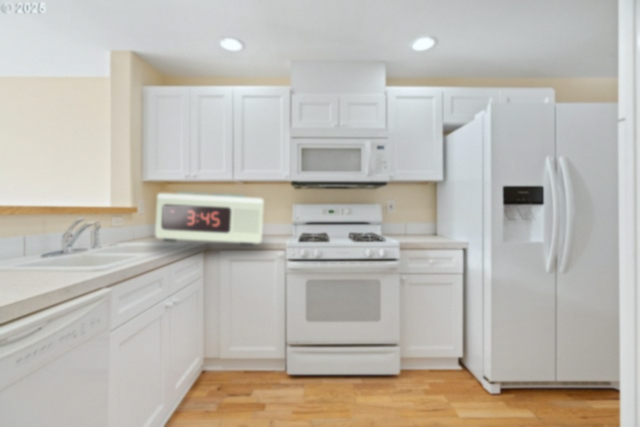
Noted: 3h45
